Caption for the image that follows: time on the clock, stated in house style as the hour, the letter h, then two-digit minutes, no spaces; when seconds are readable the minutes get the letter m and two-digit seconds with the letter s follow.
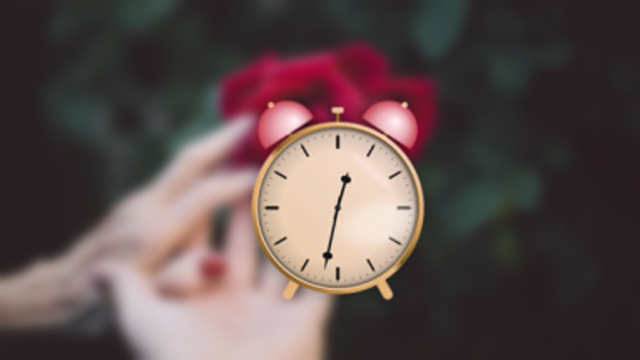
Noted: 12h32
